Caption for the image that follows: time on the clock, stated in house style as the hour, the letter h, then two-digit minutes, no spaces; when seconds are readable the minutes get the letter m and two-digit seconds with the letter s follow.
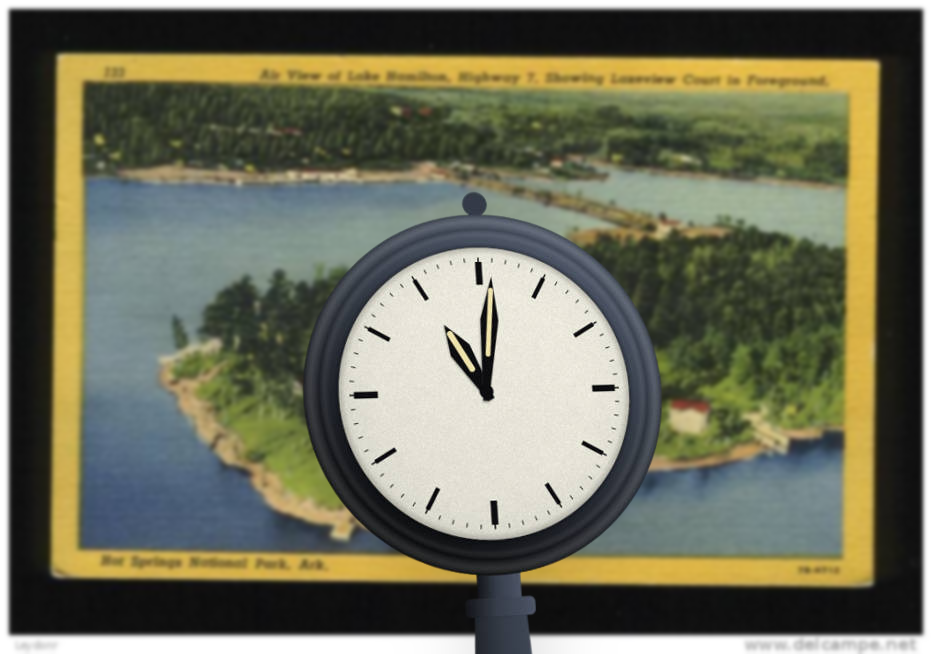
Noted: 11h01
